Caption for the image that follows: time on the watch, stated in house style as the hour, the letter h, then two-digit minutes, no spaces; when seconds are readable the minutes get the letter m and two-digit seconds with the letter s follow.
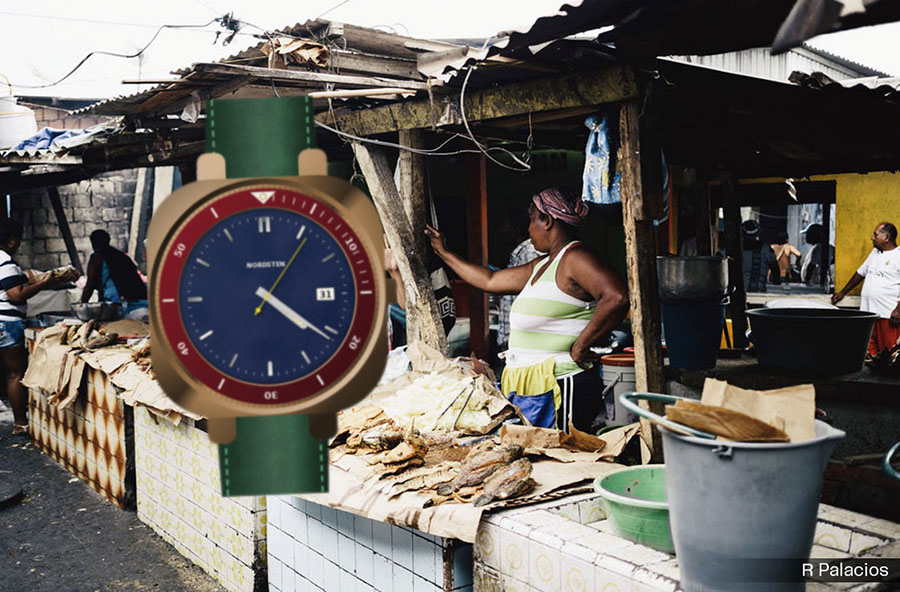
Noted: 4h21m06s
